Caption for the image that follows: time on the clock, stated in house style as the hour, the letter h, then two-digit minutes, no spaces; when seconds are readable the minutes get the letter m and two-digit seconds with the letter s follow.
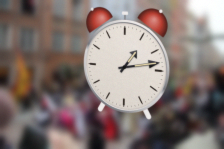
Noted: 1h13
